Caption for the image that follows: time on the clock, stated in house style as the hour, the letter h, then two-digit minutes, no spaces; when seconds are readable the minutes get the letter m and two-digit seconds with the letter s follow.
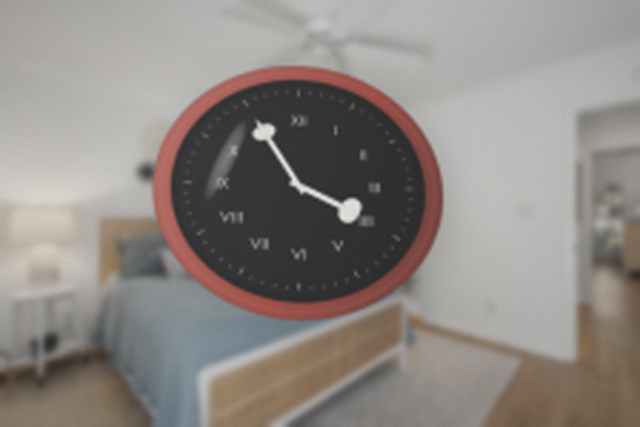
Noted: 3h55
